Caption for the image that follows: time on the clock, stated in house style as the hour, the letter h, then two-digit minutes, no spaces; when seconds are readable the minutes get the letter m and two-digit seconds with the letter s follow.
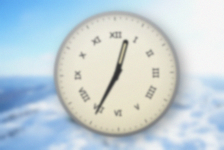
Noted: 12h35
